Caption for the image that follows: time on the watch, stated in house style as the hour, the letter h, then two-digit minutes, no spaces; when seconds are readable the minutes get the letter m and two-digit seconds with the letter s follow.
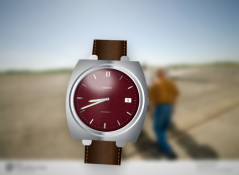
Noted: 8h41
